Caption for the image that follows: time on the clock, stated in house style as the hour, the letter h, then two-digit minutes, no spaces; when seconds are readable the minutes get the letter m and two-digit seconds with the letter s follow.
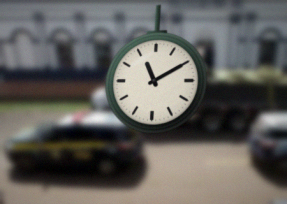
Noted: 11h10
